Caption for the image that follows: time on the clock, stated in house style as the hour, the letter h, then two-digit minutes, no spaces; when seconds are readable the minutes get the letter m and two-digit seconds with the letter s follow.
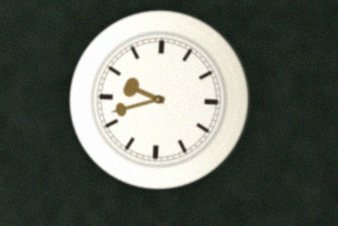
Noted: 9h42
